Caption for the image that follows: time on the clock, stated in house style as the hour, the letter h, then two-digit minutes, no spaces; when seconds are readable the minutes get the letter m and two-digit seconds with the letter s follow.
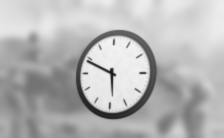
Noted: 5h49
